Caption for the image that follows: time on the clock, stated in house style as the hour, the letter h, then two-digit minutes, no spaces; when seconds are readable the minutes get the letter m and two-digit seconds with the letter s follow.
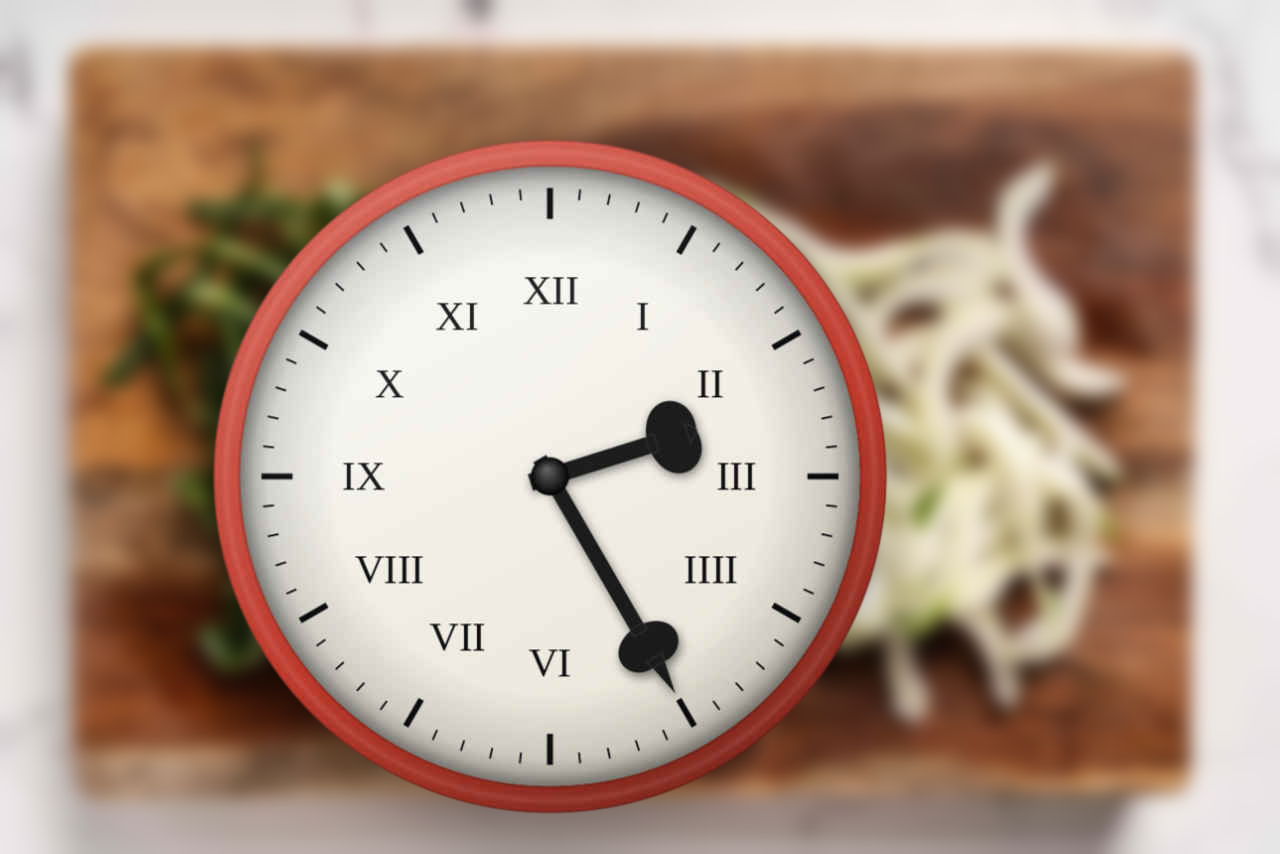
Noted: 2h25
